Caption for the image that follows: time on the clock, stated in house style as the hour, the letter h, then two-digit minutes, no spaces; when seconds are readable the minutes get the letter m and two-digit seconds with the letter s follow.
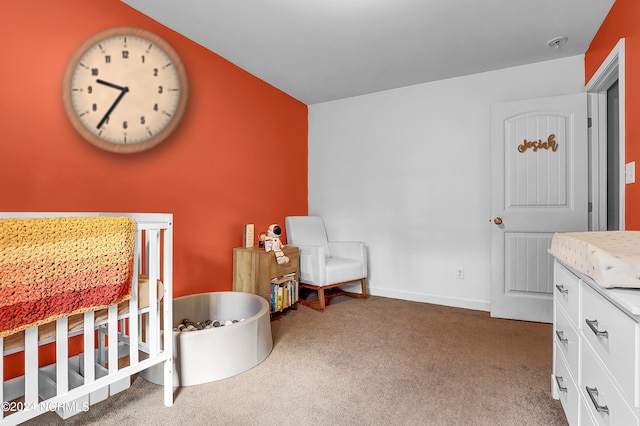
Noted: 9h36
